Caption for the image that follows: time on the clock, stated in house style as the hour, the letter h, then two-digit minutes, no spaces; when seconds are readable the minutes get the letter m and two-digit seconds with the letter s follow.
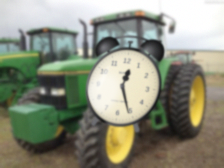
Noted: 12h26
